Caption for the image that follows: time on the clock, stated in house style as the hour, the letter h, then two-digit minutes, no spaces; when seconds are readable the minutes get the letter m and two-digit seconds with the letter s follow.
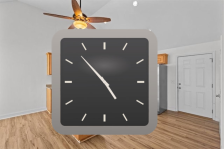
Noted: 4h53
